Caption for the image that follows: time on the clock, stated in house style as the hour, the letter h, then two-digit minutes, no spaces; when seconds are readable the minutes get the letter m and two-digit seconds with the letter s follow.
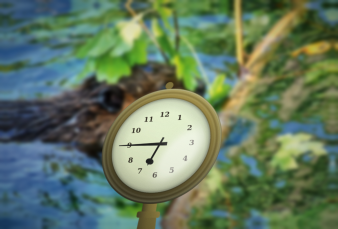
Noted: 6h45
